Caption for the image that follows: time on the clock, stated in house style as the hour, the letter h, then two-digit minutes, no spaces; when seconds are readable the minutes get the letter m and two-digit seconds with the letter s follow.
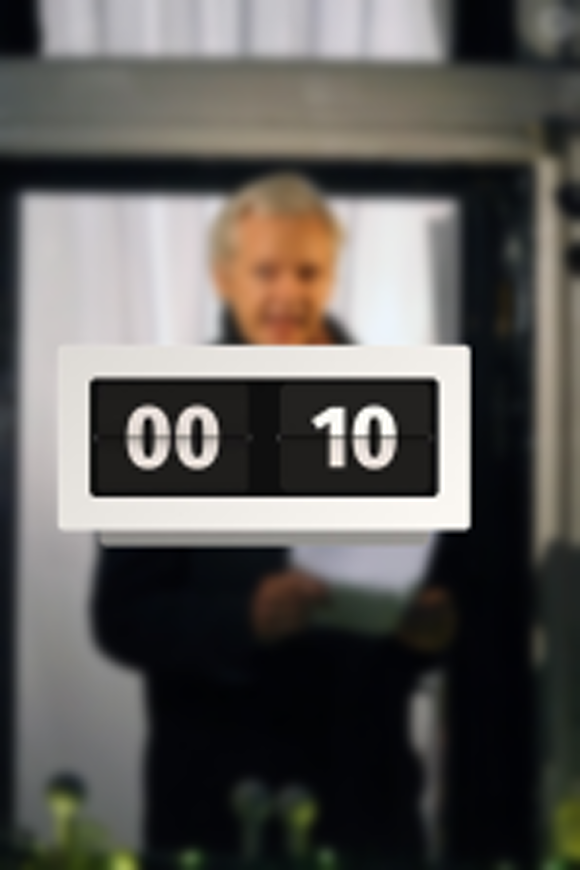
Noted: 0h10
